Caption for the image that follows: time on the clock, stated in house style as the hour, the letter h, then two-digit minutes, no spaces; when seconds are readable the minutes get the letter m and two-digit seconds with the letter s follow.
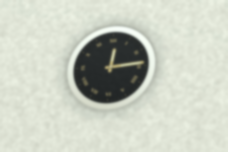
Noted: 12h14
